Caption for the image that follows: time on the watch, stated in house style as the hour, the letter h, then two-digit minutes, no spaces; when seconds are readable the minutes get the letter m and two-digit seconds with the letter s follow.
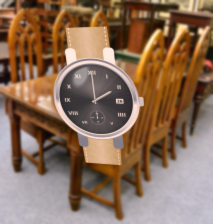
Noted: 2h00
